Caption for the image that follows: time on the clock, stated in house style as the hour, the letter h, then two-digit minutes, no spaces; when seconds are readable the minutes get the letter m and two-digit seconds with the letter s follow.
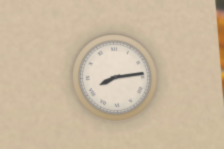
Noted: 8h14
